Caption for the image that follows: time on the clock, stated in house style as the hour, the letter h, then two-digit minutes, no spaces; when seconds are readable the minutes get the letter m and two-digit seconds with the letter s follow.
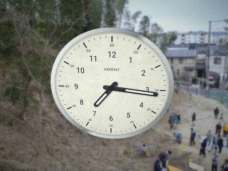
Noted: 7h16
